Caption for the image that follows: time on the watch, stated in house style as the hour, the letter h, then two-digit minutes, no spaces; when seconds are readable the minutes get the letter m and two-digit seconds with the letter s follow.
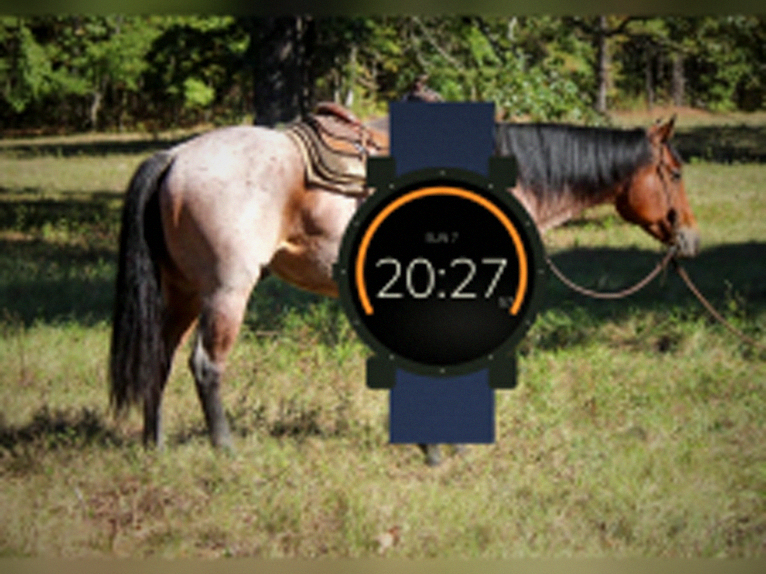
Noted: 20h27
